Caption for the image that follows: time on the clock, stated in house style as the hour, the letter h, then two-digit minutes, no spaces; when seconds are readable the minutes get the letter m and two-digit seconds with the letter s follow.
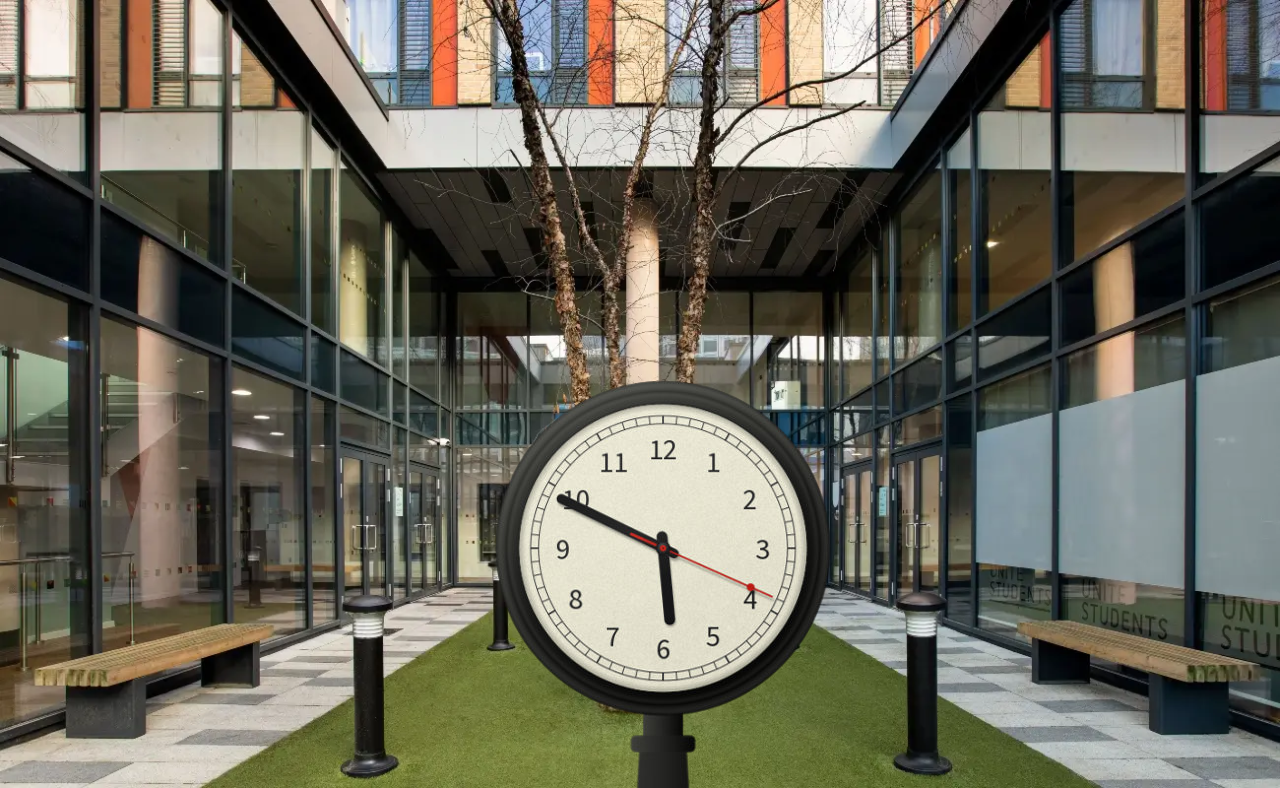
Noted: 5h49m19s
